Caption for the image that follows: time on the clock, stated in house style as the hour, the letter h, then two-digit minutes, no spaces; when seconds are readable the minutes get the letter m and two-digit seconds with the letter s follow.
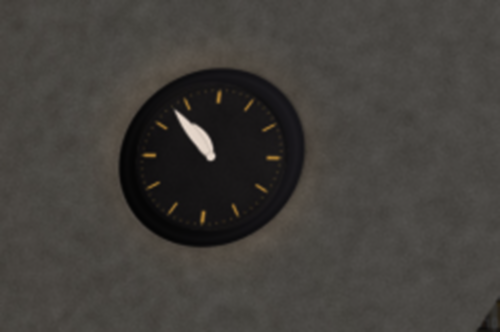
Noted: 10h53
